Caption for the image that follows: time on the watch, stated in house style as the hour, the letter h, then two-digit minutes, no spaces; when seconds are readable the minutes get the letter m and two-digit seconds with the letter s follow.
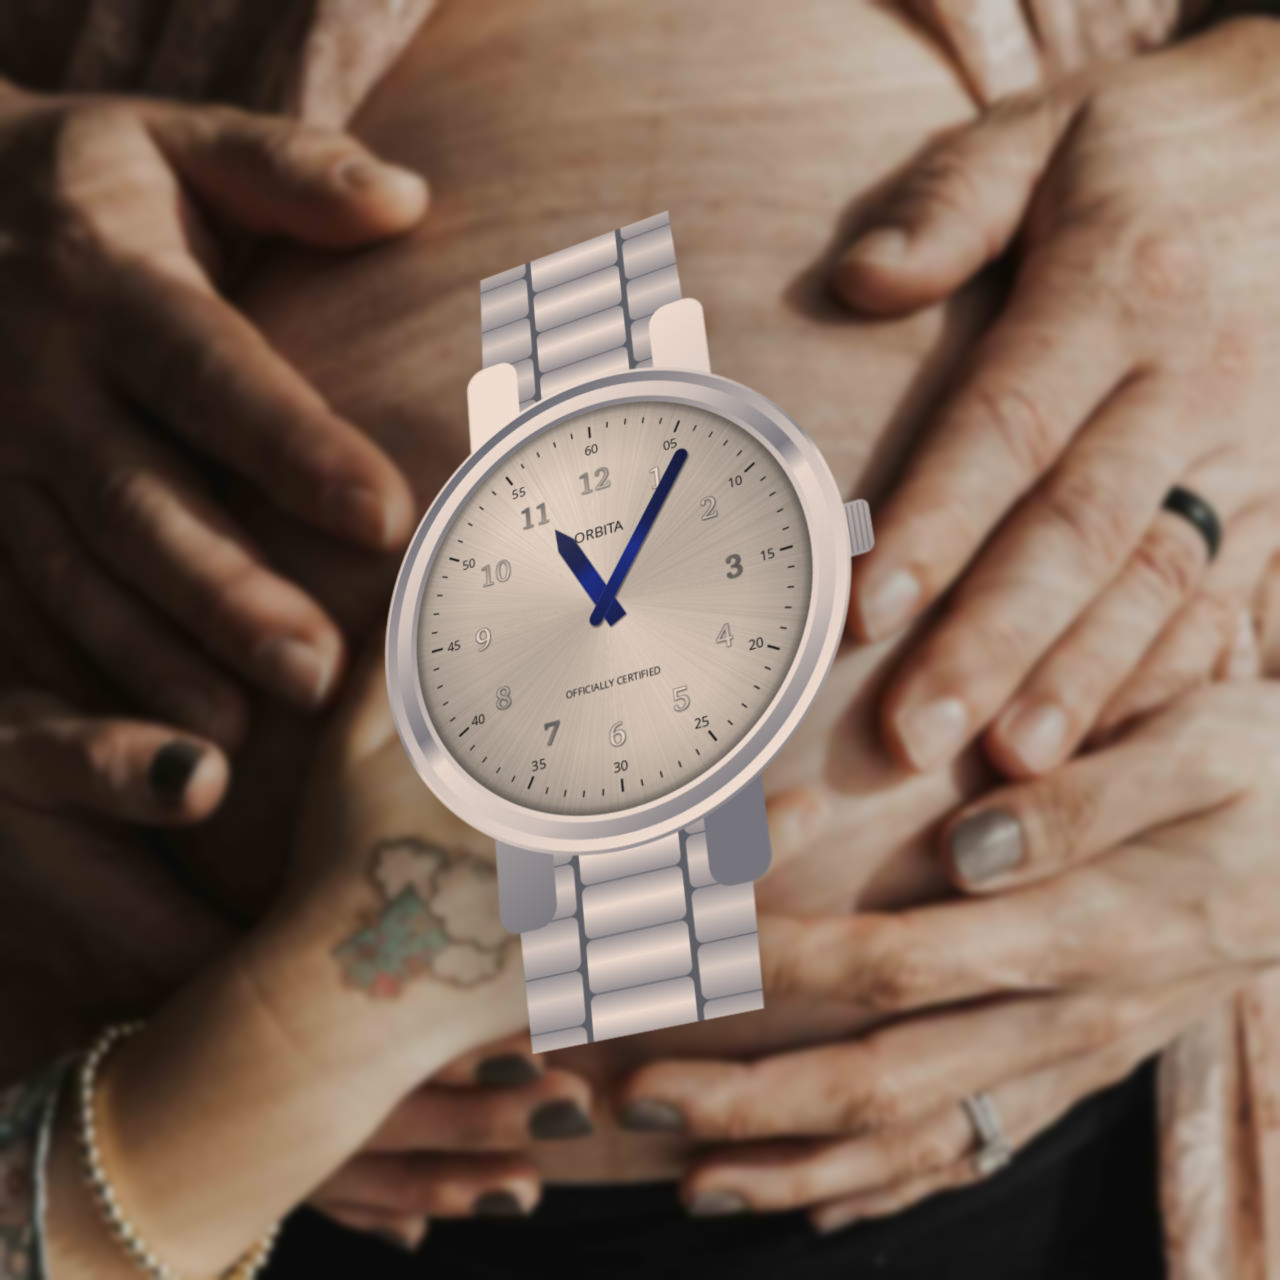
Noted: 11h06
